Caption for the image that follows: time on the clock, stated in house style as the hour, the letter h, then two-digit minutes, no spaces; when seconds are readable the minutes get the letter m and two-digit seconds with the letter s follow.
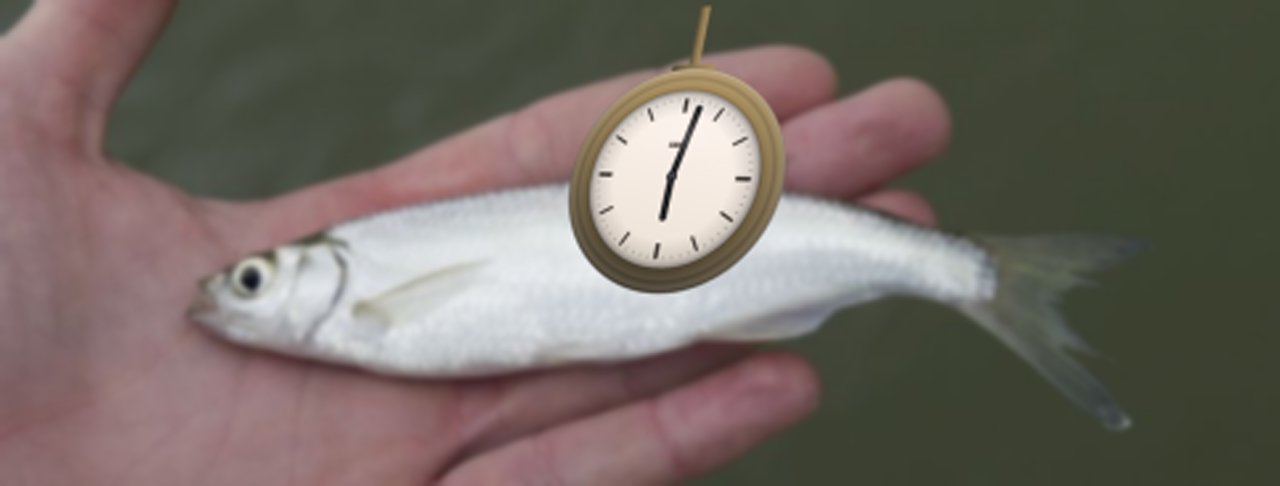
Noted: 6h02
